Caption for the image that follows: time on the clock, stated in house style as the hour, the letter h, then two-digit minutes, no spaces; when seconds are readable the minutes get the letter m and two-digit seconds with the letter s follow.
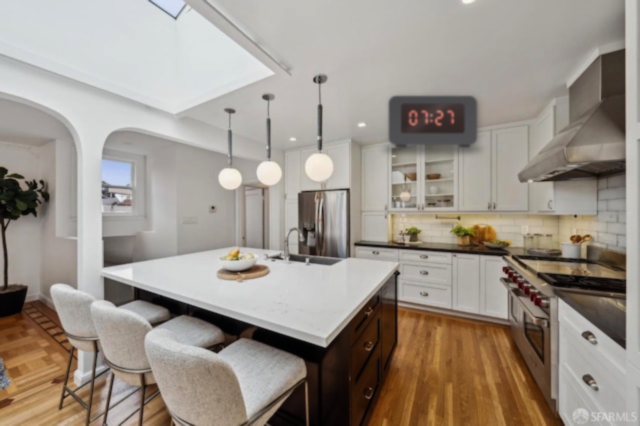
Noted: 7h27
